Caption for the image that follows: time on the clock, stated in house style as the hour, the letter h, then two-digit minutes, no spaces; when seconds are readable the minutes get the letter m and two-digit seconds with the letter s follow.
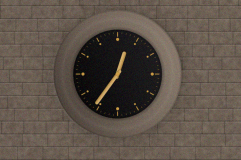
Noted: 12h36
